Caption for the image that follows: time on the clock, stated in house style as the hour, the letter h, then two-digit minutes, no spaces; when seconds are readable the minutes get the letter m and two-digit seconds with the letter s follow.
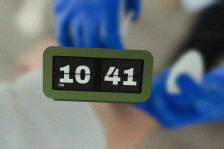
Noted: 10h41
